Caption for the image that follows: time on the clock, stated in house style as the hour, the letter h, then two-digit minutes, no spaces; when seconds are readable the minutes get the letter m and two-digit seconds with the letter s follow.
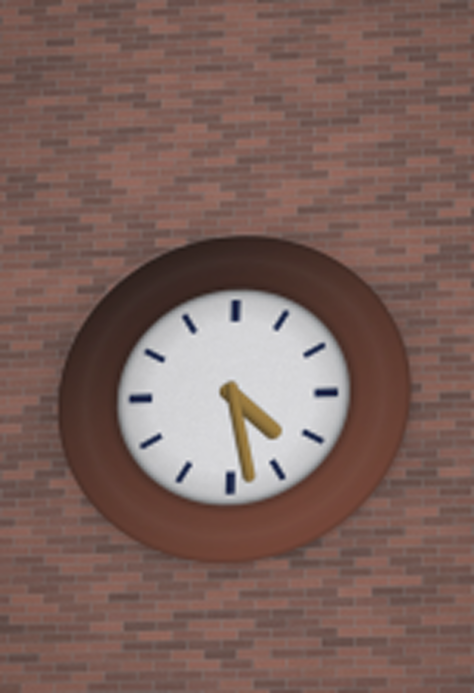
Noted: 4h28
